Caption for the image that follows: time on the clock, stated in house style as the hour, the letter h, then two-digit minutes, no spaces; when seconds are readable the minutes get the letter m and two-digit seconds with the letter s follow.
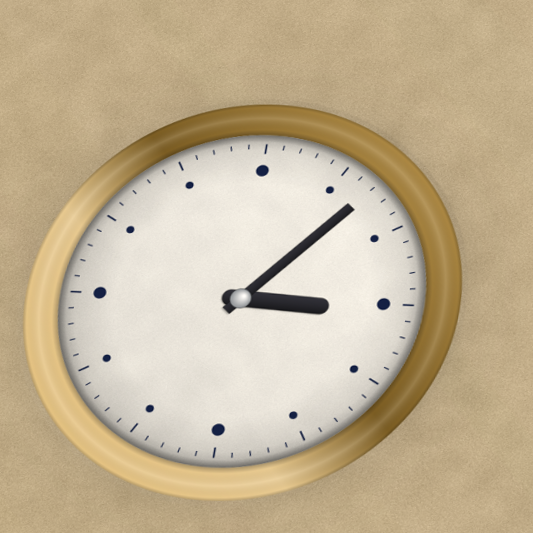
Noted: 3h07
